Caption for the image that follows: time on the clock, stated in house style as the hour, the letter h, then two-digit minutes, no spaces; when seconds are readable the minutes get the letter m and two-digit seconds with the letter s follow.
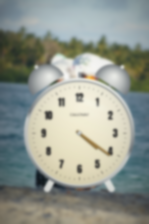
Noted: 4h21
